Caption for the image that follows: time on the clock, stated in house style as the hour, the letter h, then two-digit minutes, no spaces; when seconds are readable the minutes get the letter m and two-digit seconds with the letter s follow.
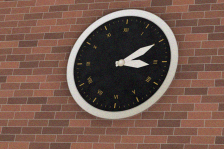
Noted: 3h10
